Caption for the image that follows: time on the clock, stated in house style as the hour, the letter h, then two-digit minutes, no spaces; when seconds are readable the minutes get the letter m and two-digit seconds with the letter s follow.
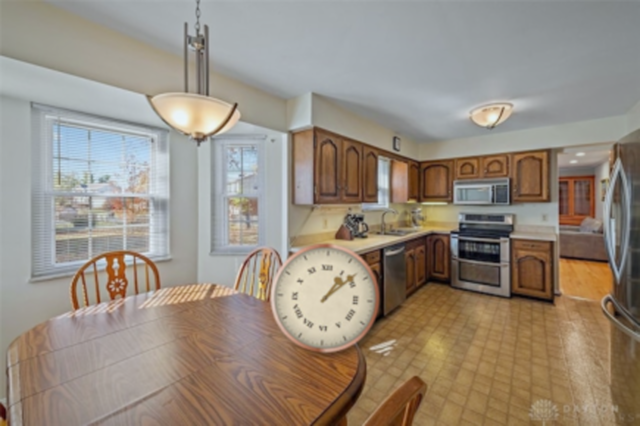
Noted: 1h08
